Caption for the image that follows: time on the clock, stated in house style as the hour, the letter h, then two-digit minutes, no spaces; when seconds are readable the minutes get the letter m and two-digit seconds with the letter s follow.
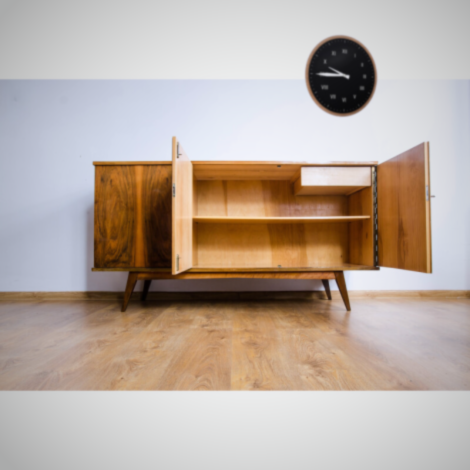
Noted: 9h45
